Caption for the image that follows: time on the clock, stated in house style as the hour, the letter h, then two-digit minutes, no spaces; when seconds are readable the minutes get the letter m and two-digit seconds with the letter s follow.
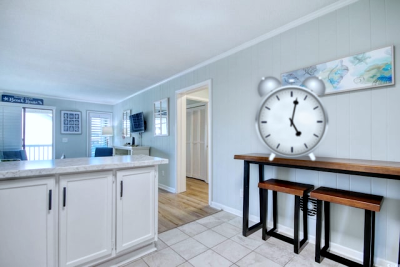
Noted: 5h02
